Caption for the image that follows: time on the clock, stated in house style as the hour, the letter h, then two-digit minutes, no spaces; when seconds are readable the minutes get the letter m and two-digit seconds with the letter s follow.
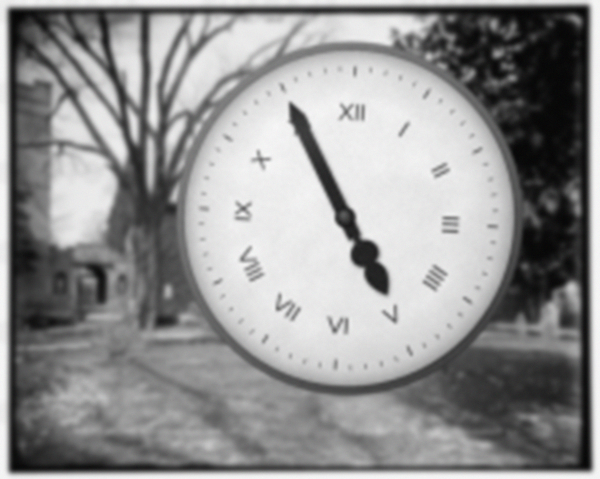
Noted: 4h55
